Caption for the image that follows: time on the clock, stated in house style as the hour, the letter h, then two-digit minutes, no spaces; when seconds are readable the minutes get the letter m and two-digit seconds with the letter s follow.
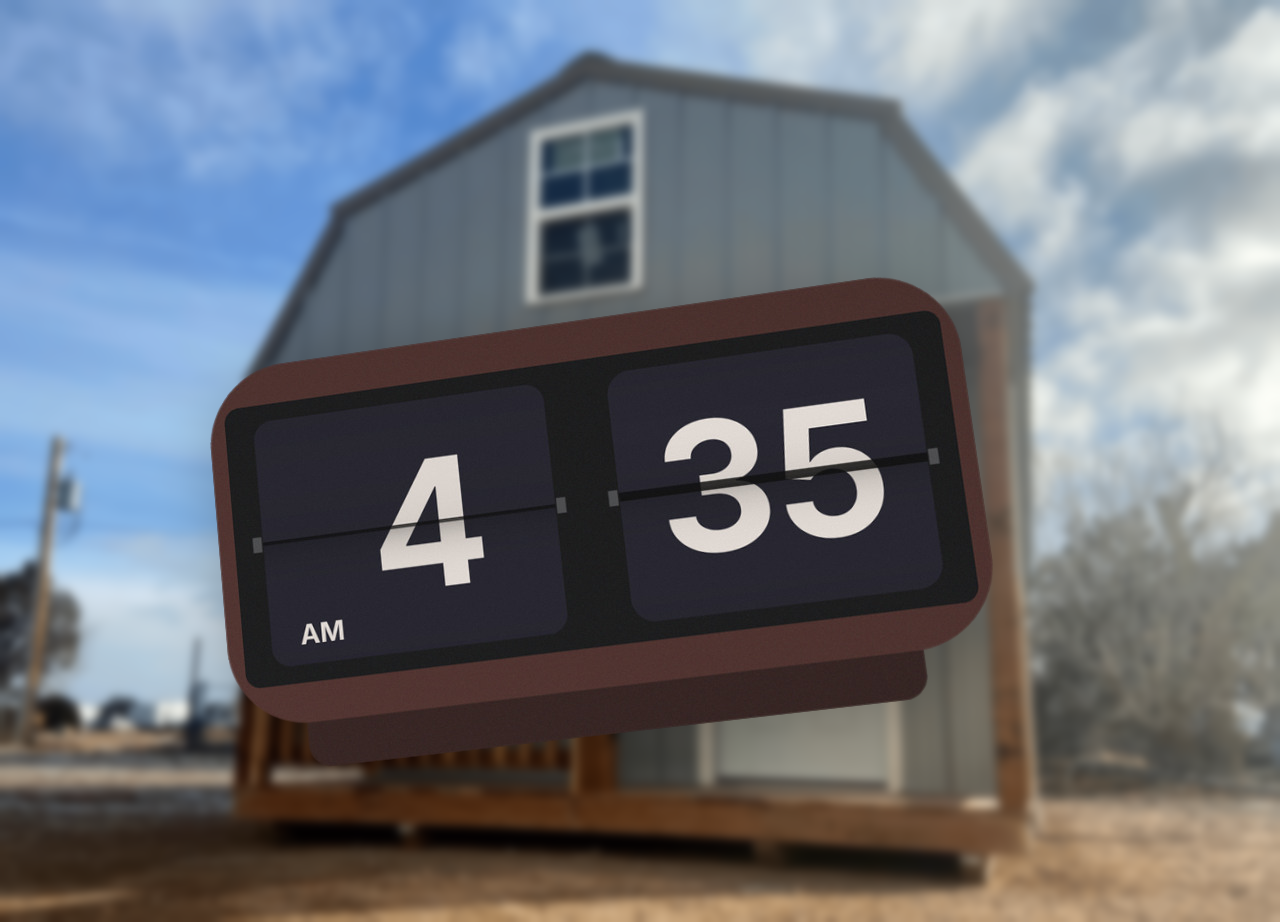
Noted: 4h35
